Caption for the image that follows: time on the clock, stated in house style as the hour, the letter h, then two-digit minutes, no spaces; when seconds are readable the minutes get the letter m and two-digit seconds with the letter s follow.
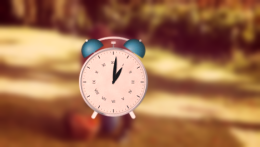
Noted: 1h01
